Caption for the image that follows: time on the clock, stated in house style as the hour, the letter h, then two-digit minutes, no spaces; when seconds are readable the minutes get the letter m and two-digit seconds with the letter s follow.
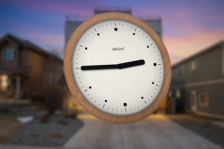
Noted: 2h45
